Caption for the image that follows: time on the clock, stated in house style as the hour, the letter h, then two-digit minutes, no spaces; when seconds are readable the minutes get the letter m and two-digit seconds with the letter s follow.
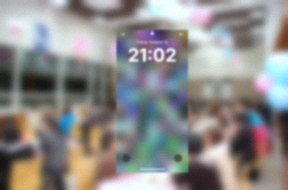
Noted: 21h02
